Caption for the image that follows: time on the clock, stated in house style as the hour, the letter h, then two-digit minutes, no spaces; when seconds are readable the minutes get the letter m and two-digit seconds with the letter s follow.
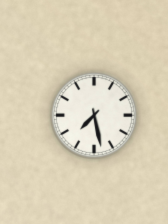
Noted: 7h28
